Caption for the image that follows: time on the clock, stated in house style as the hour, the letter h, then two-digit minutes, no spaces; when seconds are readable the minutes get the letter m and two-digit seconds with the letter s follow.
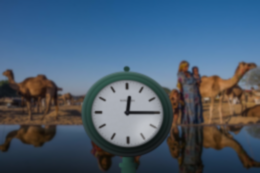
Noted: 12h15
